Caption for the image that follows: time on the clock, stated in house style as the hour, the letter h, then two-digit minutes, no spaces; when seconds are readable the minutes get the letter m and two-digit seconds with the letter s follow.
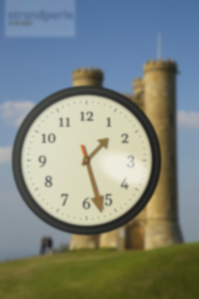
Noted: 1h27m27s
